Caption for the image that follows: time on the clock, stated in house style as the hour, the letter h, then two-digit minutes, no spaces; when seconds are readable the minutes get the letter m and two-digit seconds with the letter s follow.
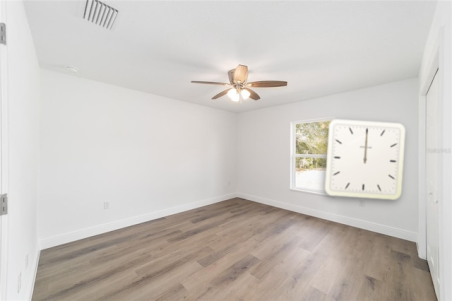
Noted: 12h00
